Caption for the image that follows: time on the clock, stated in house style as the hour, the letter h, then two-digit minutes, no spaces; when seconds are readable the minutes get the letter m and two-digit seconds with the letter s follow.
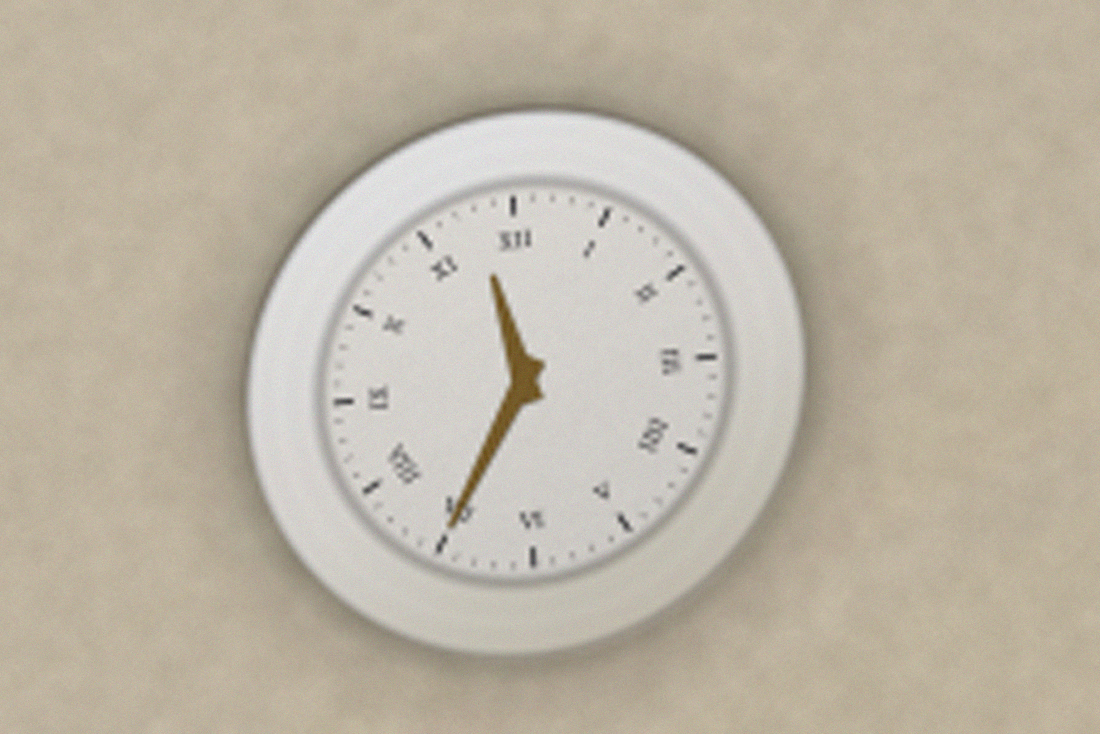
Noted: 11h35
